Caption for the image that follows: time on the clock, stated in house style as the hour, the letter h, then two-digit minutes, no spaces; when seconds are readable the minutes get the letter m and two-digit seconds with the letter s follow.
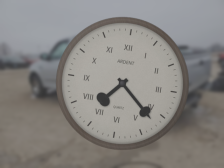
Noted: 7h22
